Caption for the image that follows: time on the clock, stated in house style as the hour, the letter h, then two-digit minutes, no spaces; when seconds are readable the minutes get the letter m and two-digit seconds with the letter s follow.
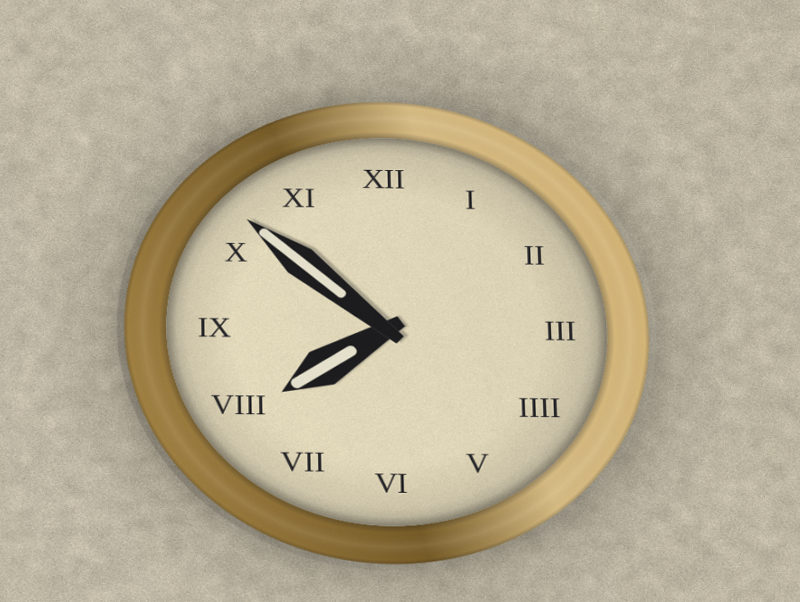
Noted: 7h52
